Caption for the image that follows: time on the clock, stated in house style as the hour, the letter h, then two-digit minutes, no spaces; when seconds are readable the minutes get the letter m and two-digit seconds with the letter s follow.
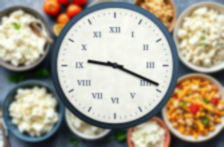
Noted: 9h19
